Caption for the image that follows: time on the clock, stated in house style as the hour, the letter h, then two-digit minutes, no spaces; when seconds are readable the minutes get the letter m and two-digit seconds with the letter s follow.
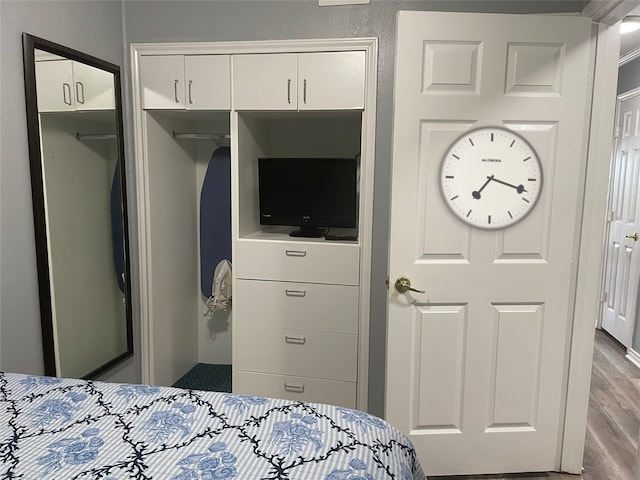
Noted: 7h18
